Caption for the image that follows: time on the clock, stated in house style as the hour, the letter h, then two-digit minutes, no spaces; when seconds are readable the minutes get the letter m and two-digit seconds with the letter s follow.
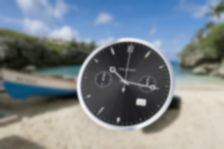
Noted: 10h16
